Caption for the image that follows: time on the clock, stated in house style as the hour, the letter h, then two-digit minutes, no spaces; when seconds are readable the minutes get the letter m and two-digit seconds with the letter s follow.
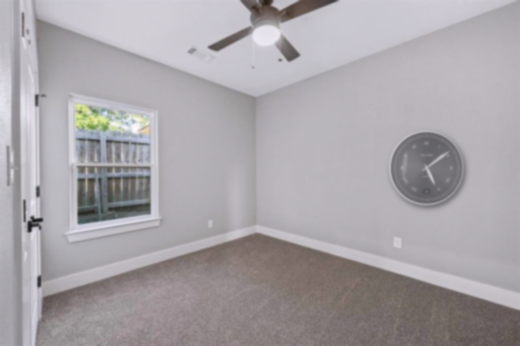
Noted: 5h09
